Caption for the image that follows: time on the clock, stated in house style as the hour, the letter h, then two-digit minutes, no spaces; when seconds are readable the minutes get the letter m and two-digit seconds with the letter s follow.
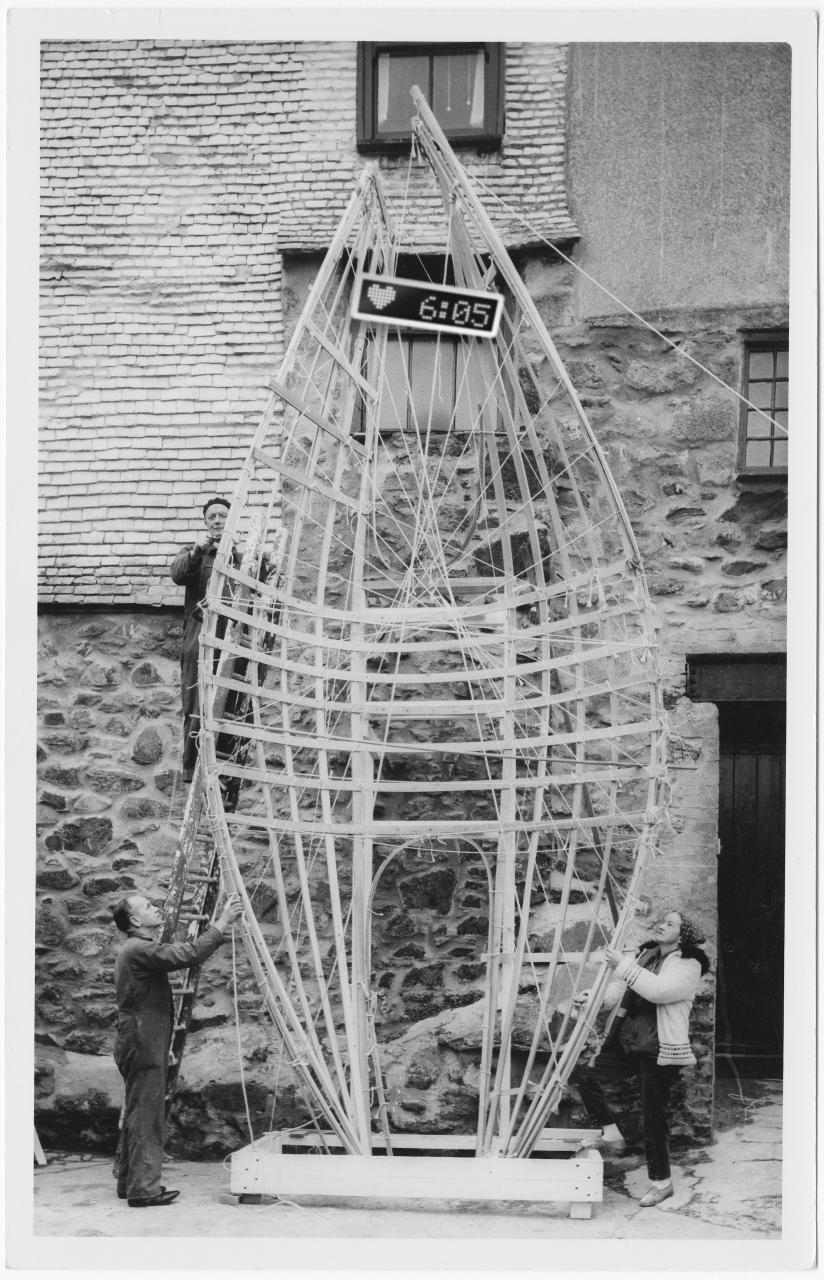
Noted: 6h05
